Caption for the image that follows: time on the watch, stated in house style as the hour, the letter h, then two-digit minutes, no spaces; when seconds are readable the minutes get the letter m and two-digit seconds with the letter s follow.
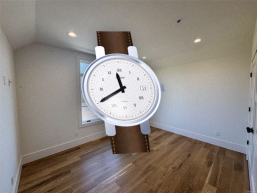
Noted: 11h40
